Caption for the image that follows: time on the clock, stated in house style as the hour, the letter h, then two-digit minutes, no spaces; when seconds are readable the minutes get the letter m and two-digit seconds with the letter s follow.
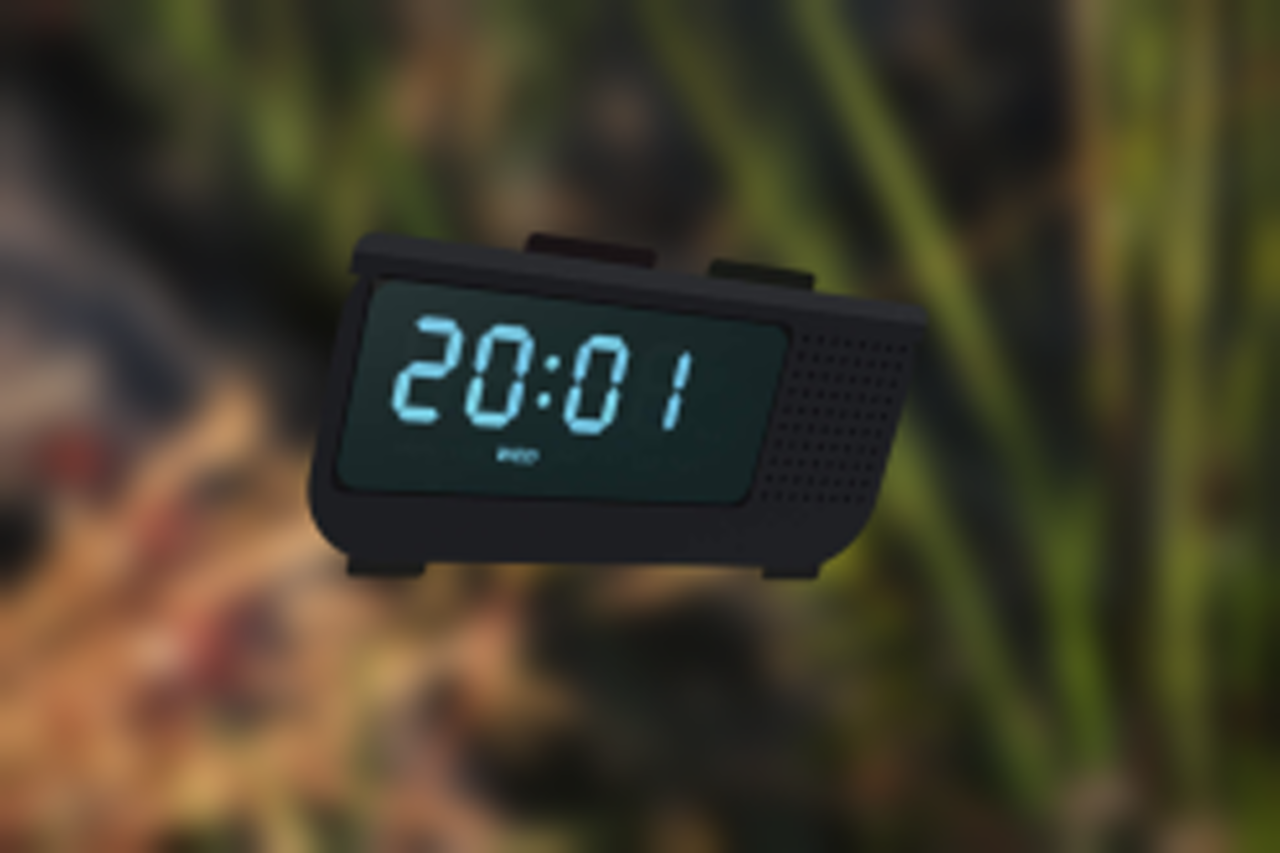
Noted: 20h01
